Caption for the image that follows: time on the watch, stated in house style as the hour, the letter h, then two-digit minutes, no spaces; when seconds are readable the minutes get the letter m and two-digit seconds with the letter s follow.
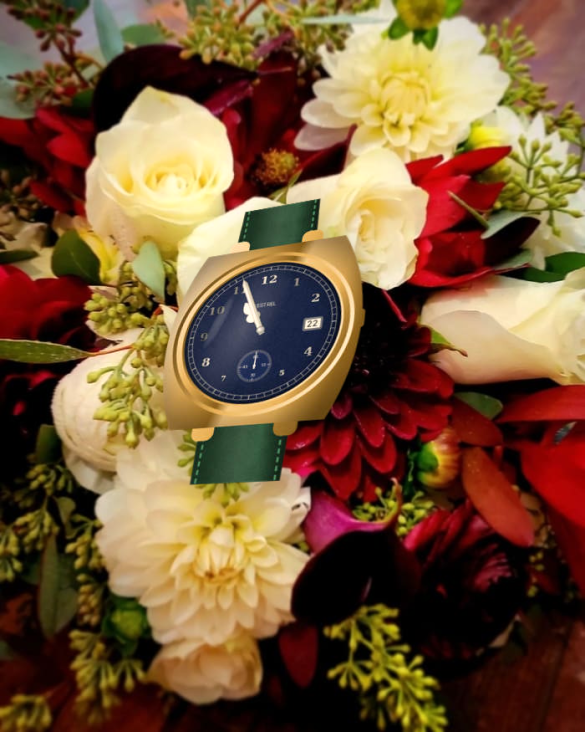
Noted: 10h56
